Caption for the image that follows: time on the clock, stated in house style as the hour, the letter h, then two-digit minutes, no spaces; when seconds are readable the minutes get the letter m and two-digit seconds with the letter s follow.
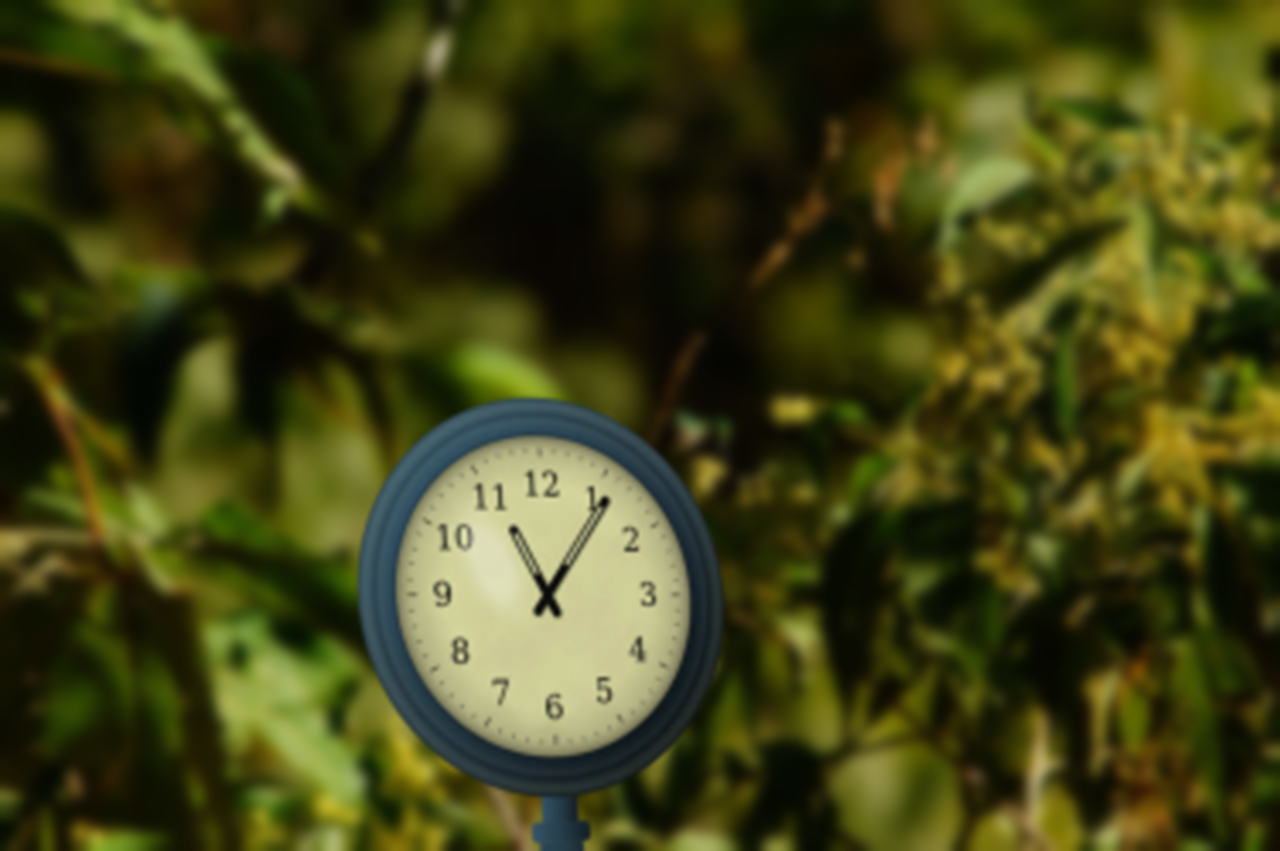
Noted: 11h06
